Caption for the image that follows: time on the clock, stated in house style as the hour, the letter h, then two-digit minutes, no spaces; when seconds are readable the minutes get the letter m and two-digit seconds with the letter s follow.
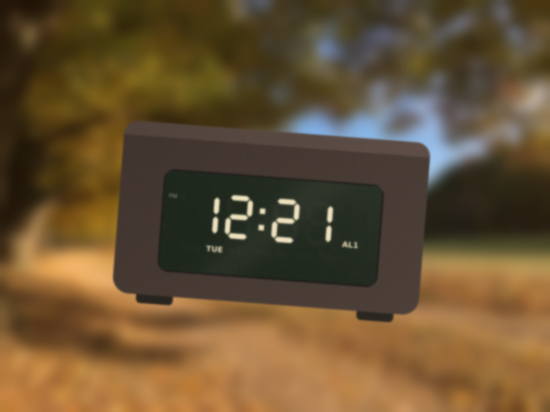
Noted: 12h21
